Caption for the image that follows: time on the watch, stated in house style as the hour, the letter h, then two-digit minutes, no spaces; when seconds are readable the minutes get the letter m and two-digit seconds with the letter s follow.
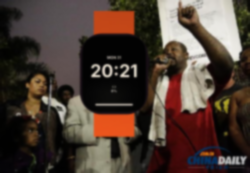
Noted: 20h21
